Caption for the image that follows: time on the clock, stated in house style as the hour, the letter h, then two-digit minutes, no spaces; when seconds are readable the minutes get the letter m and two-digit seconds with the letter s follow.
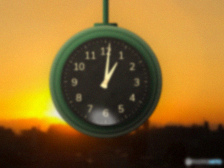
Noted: 1h01
